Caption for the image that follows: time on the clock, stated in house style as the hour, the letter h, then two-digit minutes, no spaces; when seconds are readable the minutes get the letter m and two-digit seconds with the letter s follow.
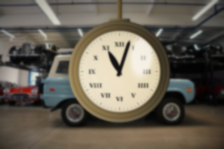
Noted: 11h03
